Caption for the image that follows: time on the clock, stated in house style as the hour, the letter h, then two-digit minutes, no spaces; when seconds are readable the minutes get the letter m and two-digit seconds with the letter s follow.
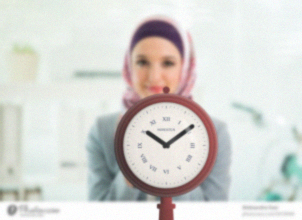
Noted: 10h09
